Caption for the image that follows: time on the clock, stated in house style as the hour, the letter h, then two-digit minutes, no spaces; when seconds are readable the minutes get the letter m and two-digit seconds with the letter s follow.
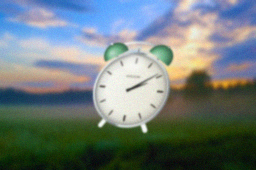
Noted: 2h09
